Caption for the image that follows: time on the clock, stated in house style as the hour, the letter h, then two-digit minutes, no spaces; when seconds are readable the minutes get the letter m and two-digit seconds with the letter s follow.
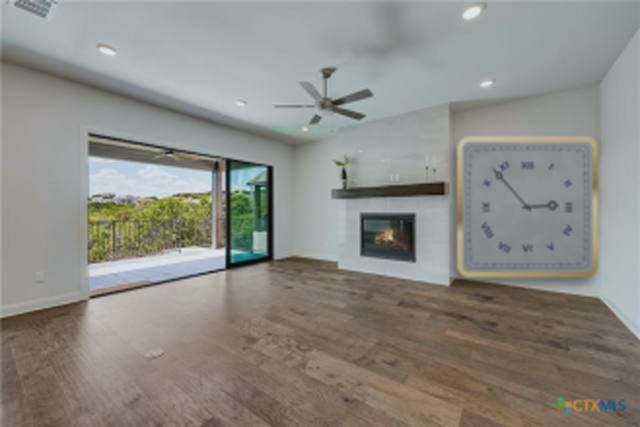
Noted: 2h53
